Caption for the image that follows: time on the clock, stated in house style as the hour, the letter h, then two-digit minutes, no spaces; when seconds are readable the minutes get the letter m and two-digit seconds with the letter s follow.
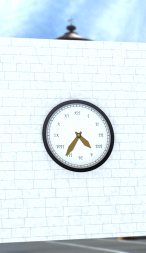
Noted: 4h36
